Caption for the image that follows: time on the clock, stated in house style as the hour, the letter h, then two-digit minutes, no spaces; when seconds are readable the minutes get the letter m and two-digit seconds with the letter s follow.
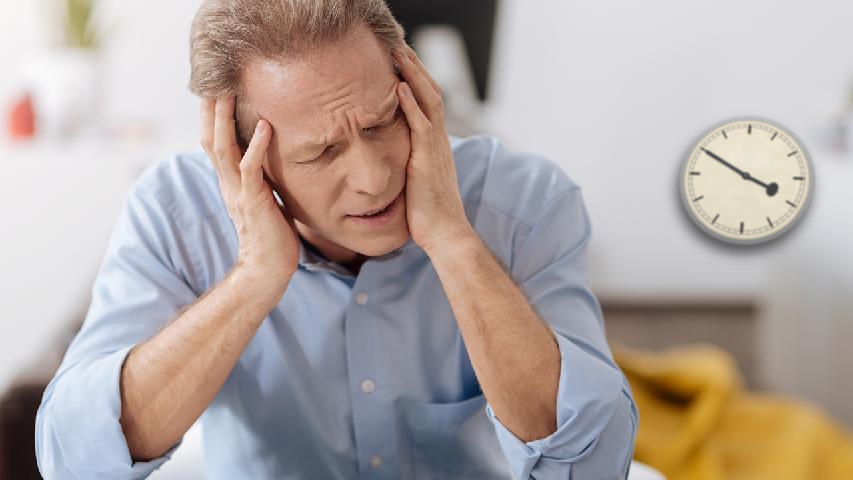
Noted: 3h50
